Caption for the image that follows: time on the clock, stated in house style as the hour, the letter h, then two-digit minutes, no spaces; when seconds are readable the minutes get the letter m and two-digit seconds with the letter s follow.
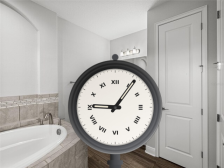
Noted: 9h06
